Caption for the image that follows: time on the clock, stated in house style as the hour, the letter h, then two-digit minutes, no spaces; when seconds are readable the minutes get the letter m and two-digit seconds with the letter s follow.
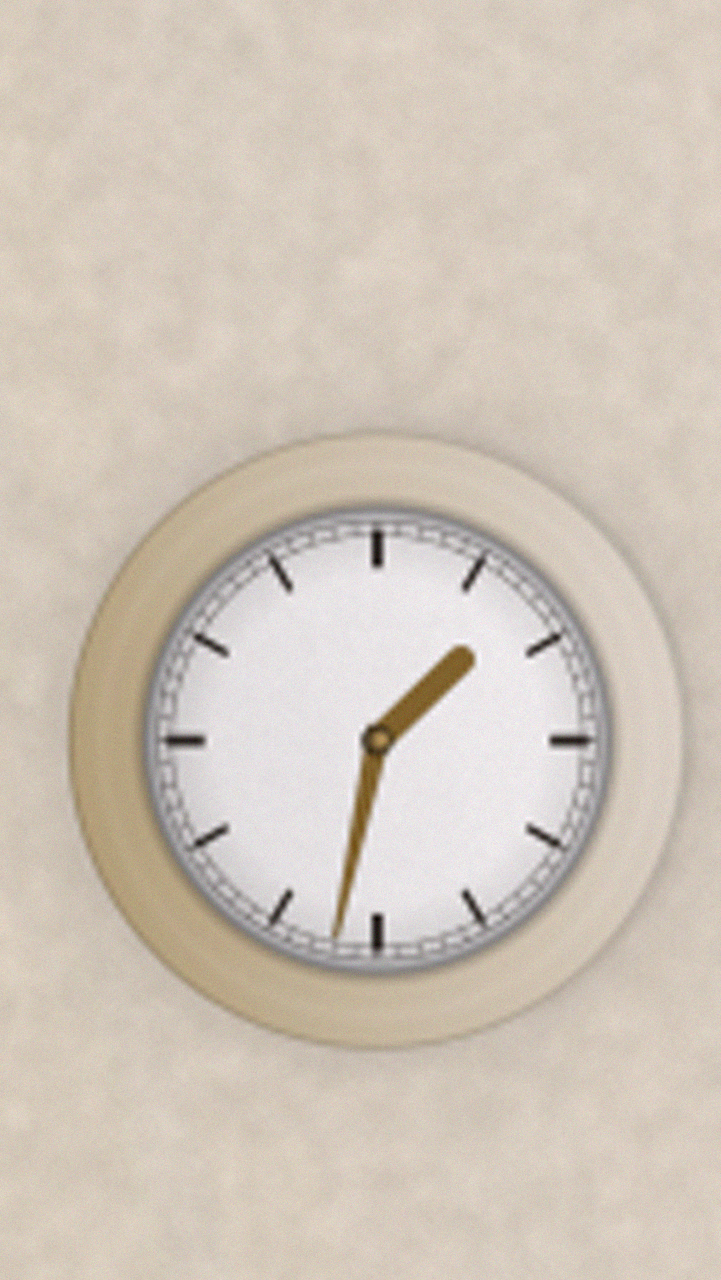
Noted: 1h32
